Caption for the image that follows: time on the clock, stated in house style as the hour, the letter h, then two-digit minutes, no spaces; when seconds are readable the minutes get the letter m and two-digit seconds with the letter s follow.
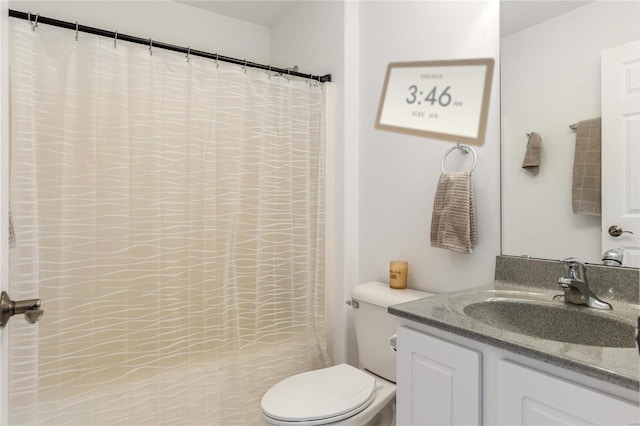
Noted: 3h46
